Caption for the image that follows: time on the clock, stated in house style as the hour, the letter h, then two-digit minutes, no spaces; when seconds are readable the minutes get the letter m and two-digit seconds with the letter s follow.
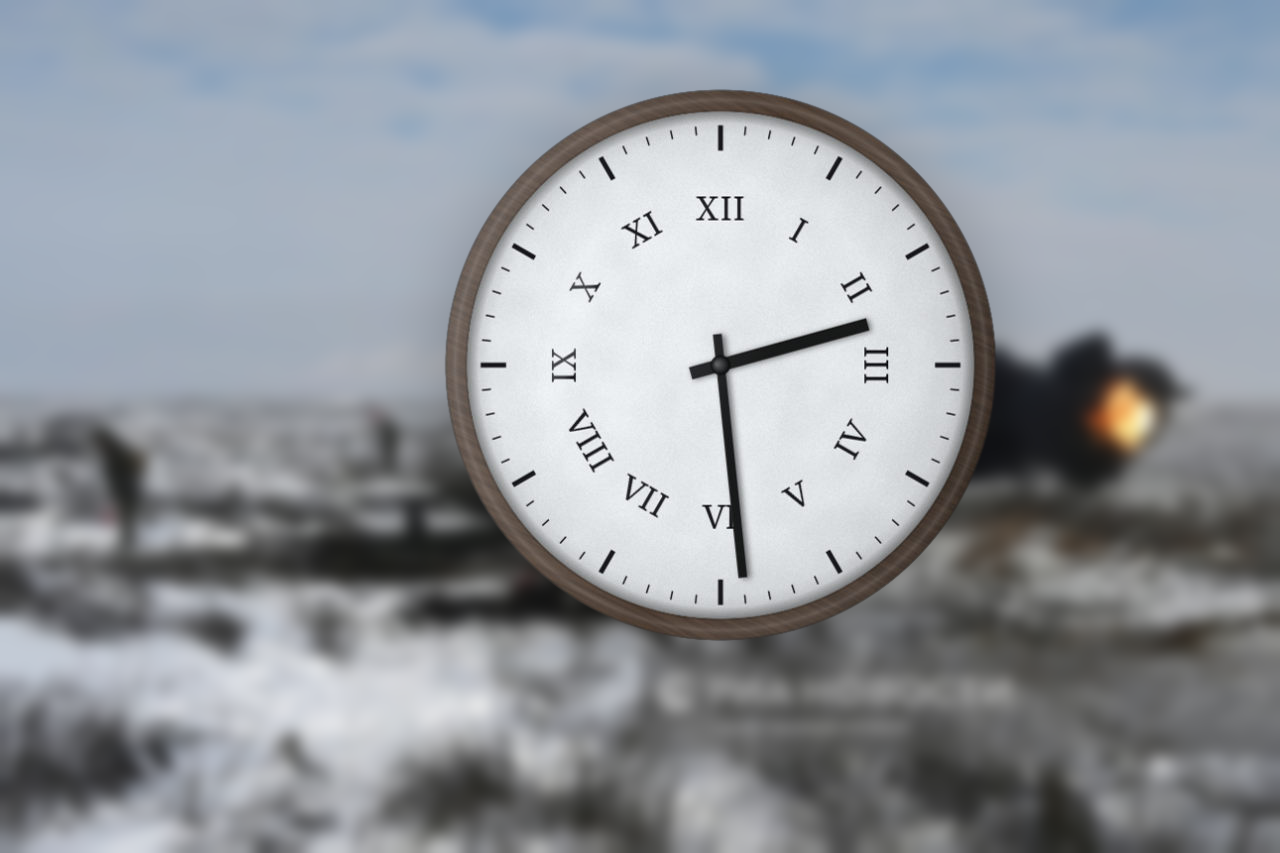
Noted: 2h29
